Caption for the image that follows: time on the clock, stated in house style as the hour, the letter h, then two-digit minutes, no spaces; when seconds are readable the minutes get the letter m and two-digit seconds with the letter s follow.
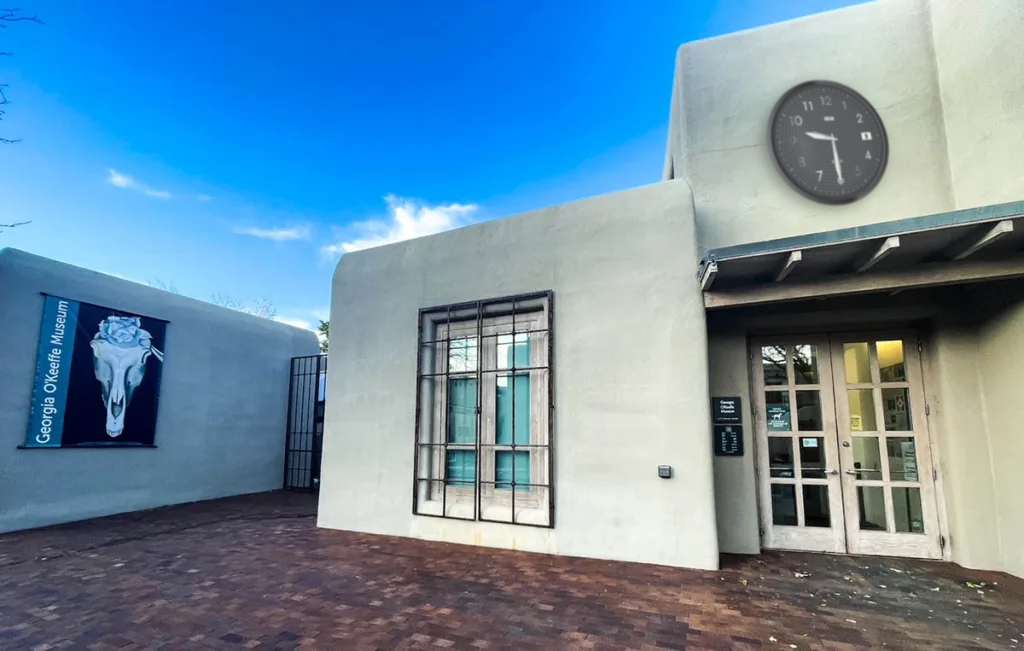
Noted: 9h30
